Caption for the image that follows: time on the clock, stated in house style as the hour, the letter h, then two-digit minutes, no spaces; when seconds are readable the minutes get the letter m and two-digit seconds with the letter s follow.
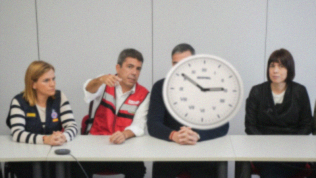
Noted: 2h51
